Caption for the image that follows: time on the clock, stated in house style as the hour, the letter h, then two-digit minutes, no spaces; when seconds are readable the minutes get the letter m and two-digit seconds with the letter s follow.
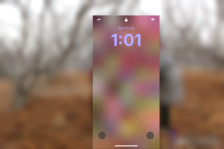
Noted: 1h01
